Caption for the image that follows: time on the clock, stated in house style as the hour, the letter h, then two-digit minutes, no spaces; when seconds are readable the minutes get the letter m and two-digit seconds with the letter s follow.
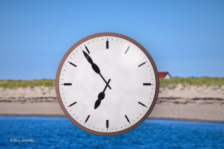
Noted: 6h54
